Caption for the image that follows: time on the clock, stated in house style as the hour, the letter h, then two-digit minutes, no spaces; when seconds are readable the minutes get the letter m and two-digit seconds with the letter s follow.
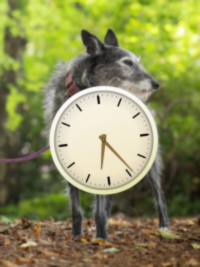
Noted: 6h24
